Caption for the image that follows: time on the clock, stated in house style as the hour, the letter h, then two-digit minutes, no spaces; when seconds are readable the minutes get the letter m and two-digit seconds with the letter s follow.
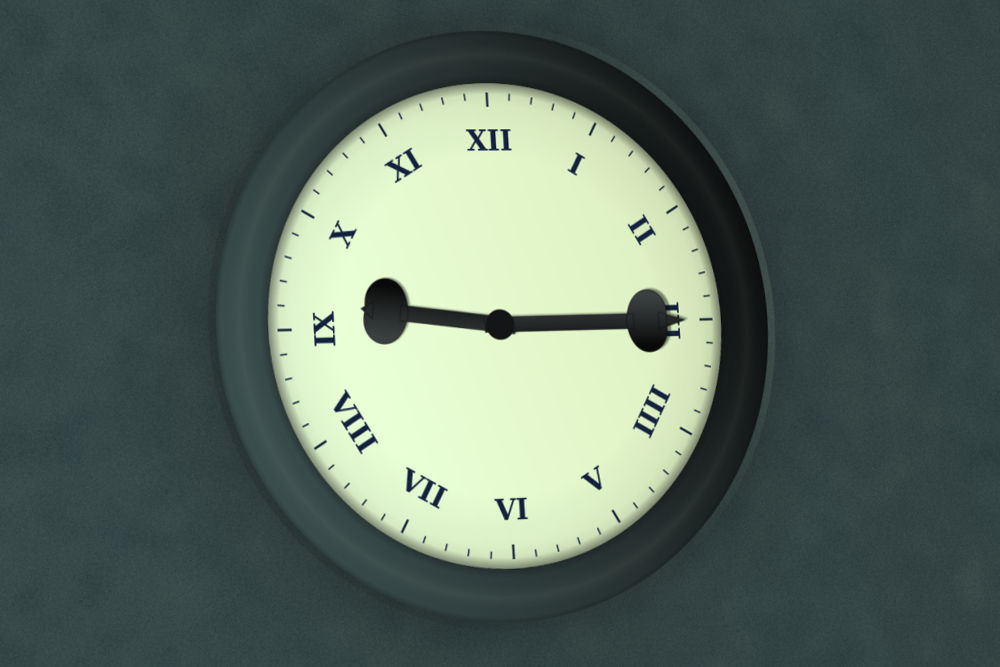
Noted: 9h15
